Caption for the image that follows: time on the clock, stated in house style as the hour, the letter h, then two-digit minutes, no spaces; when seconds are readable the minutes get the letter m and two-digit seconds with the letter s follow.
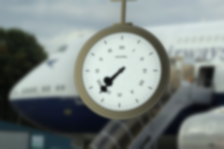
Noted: 7h37
